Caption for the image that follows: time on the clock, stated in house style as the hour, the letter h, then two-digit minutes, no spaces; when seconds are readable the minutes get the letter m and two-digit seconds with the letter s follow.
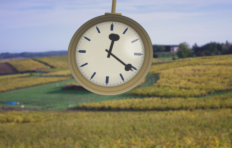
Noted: 12h21
